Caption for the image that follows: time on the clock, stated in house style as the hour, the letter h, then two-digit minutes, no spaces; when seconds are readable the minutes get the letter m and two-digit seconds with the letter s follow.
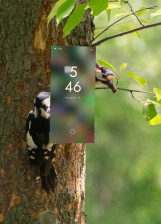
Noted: 5h46
